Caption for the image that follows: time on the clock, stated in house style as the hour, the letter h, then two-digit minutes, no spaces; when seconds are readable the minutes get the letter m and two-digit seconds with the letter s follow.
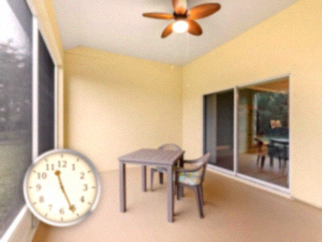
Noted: 11h26
